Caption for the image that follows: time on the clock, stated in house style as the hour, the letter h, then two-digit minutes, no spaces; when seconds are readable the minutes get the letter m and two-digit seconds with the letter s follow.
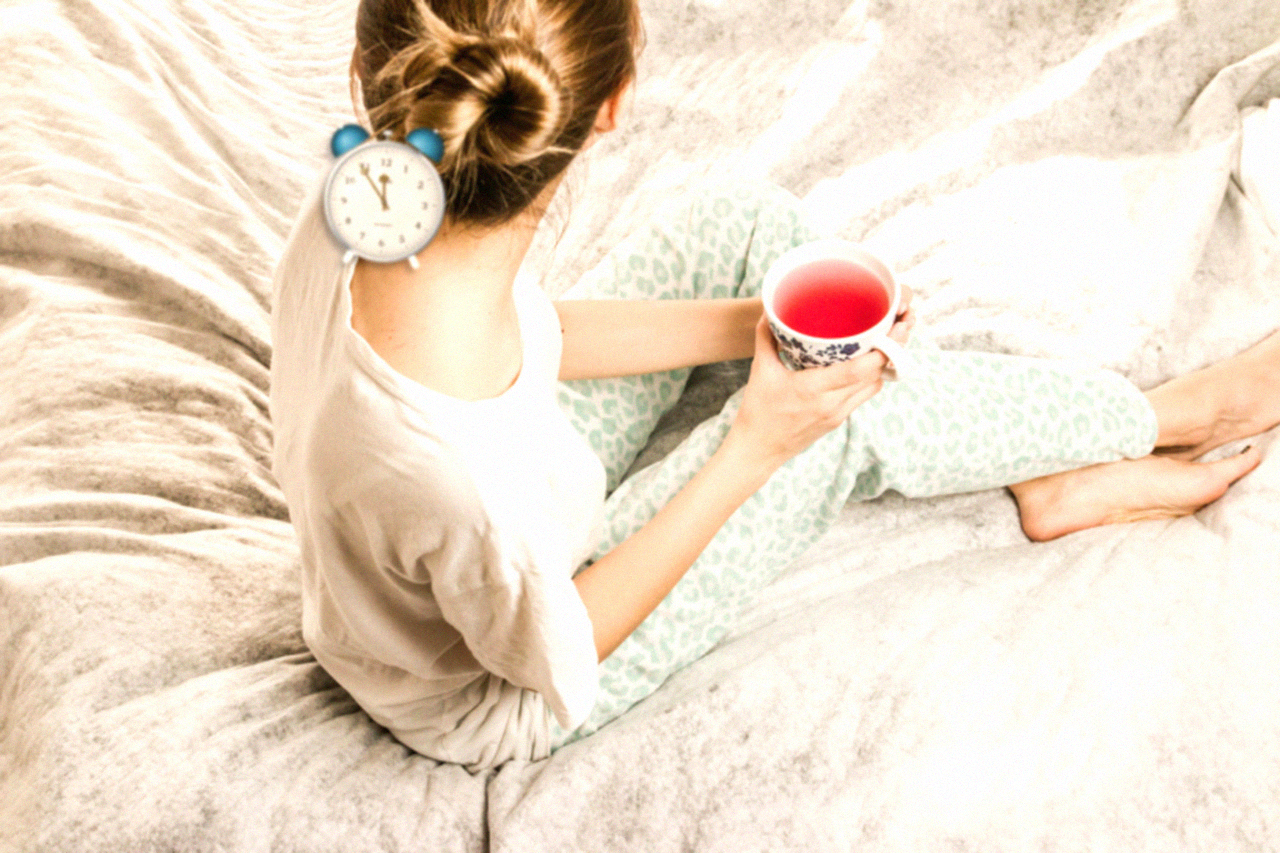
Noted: 11h54
